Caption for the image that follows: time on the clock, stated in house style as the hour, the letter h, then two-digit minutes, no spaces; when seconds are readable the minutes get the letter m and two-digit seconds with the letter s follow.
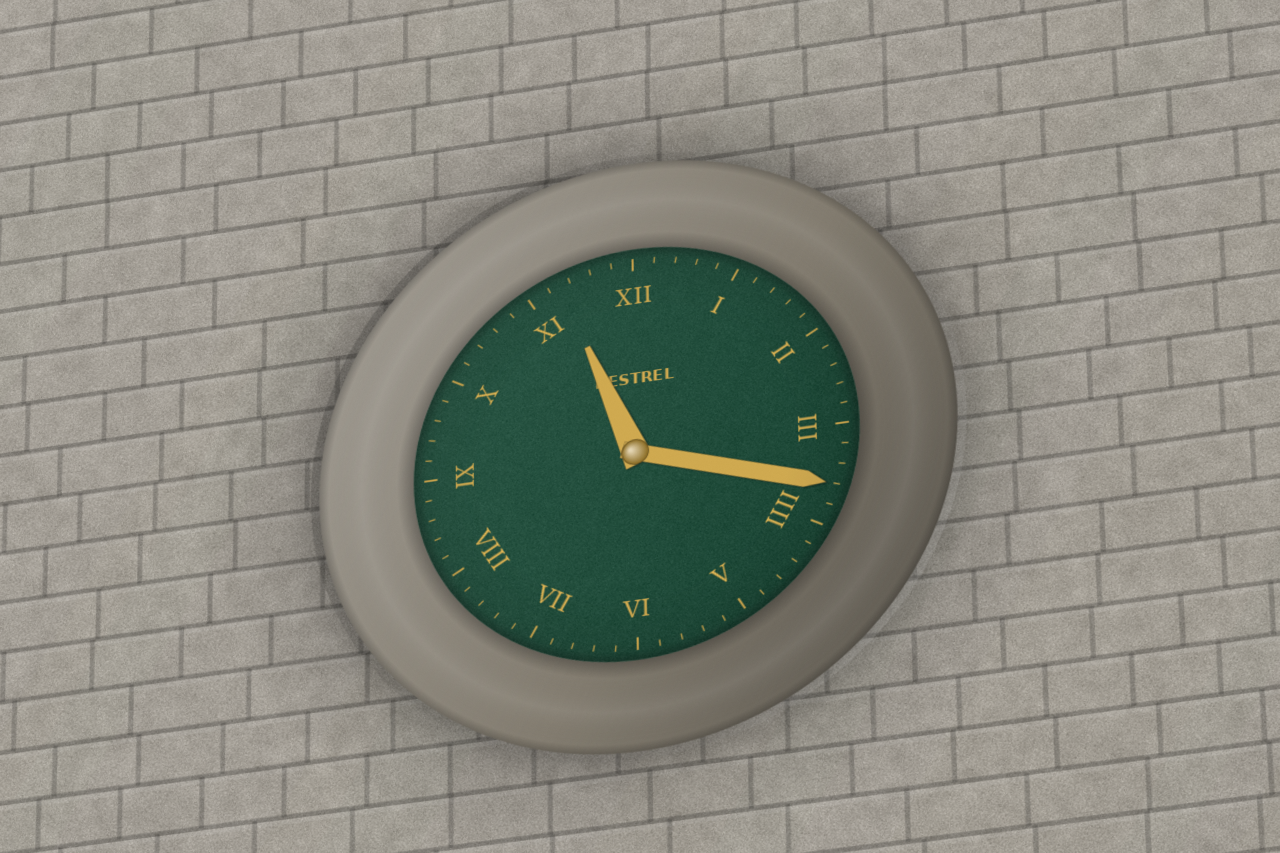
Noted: 11h18
